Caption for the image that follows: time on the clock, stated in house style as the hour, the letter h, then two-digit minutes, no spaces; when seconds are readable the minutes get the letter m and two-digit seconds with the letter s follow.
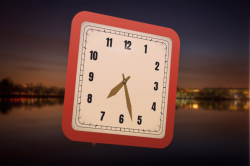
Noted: 7h27
